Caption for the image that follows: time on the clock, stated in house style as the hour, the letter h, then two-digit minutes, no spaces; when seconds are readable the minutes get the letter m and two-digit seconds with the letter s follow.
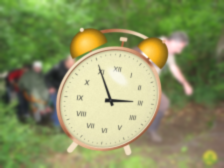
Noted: 2h55
